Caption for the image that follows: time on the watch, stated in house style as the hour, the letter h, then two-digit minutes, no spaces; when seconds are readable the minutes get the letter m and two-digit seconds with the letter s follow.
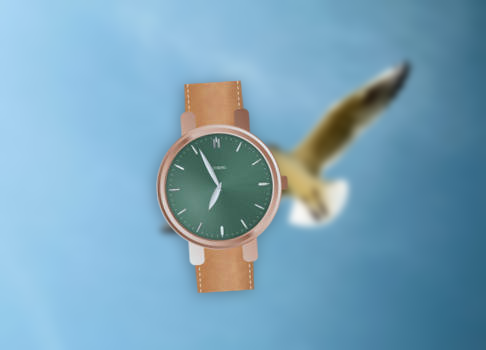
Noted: 6h56
